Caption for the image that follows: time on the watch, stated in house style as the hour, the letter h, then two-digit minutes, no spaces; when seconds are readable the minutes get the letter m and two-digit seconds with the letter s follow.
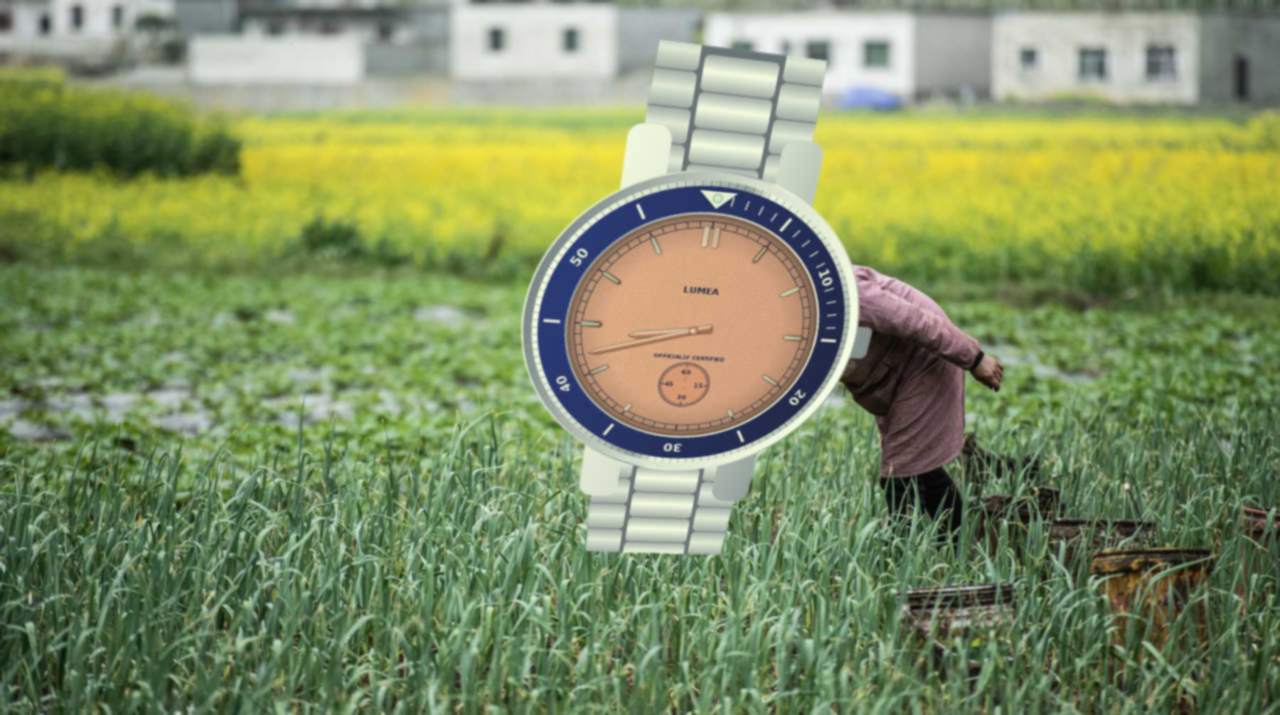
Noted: 8h42
